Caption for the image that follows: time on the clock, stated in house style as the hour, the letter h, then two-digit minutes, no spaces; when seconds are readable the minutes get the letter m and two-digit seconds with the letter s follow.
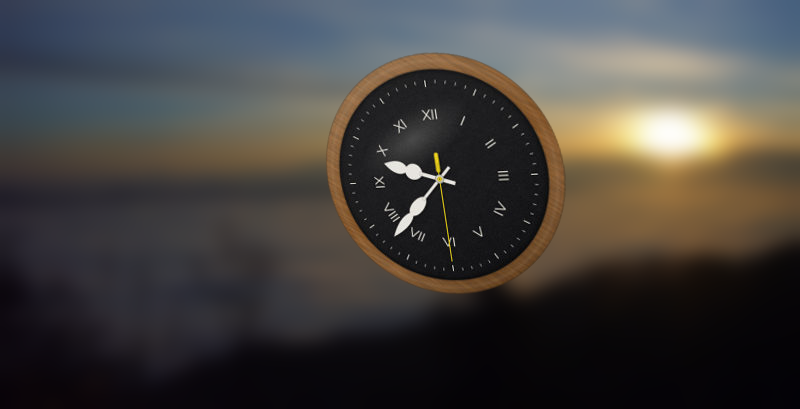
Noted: 9h37m30s
